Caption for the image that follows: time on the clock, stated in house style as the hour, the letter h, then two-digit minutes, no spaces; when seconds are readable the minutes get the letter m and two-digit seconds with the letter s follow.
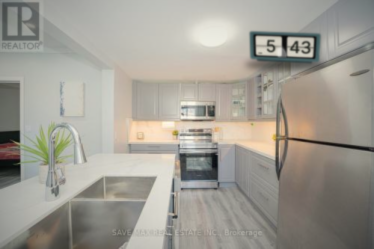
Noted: 5h43
